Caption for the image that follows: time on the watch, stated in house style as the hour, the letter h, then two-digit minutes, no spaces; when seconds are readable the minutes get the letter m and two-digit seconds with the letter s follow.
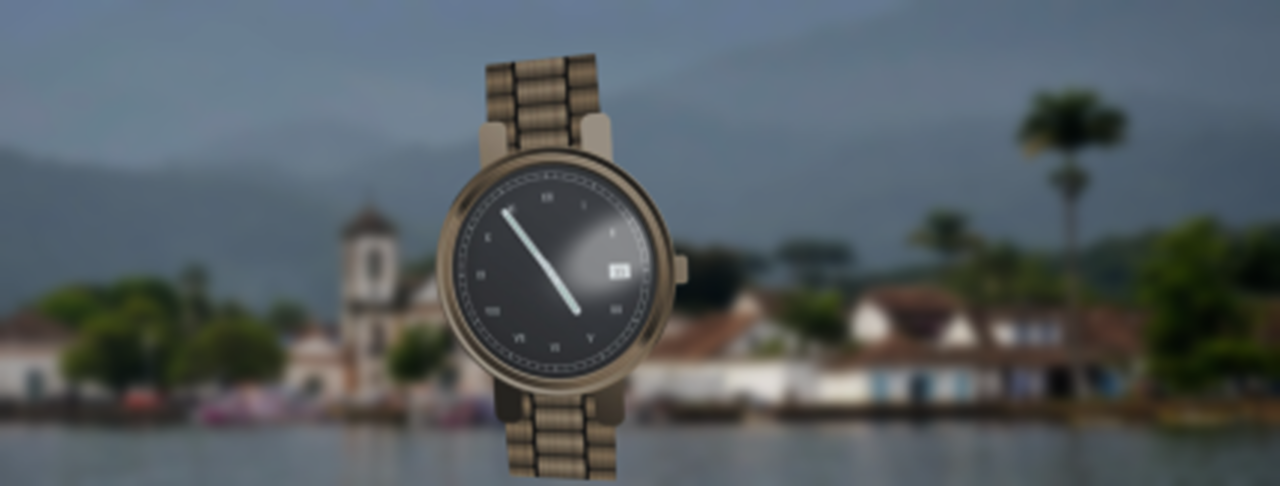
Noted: 4h54
